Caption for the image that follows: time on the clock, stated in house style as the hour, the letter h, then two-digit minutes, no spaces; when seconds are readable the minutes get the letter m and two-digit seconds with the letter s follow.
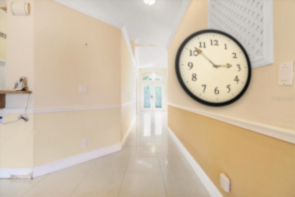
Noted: 2h52
